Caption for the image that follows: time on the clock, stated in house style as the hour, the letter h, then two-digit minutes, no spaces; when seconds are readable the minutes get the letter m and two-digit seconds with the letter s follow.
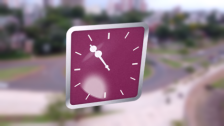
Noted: 10h54
